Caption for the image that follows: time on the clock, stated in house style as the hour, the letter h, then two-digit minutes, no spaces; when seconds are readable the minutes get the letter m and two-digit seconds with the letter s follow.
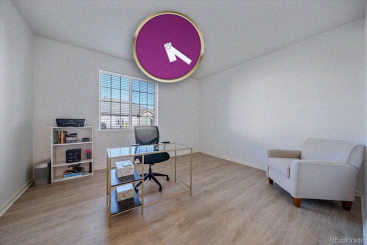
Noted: 5h21
